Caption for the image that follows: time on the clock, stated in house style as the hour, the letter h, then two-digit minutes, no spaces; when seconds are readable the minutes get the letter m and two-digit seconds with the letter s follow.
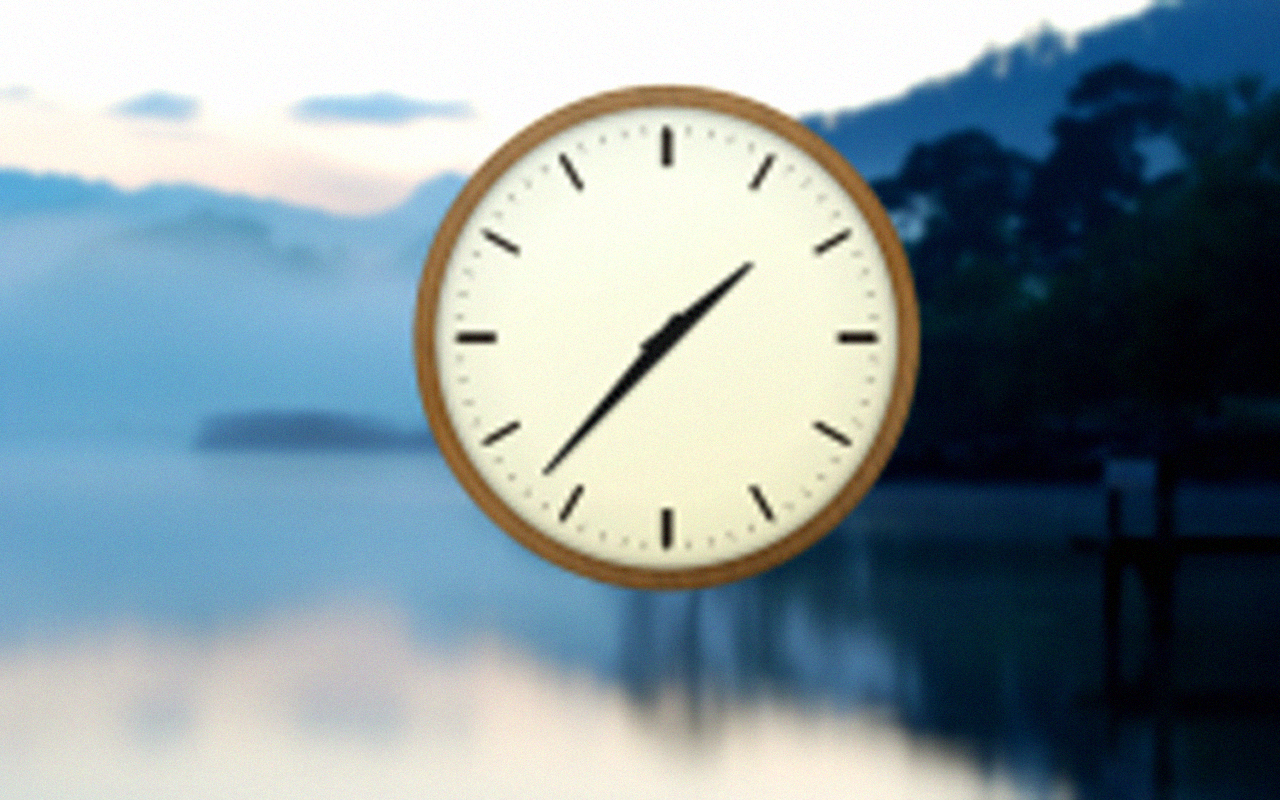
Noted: 1h37
